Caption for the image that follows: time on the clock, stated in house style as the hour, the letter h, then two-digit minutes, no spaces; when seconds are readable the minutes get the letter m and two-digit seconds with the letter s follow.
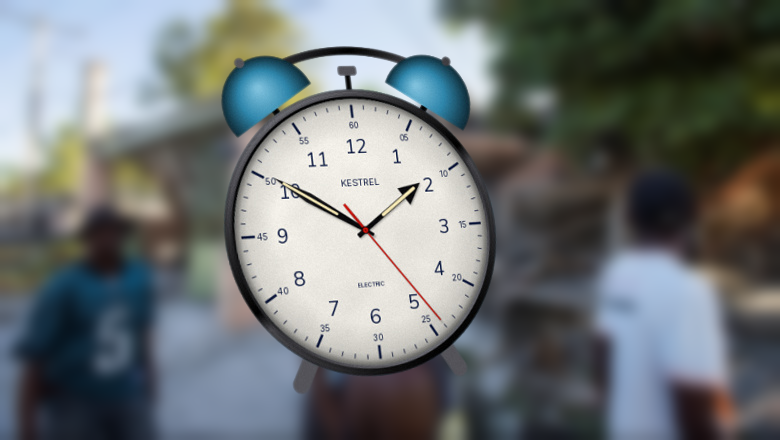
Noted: 1h50m24s
